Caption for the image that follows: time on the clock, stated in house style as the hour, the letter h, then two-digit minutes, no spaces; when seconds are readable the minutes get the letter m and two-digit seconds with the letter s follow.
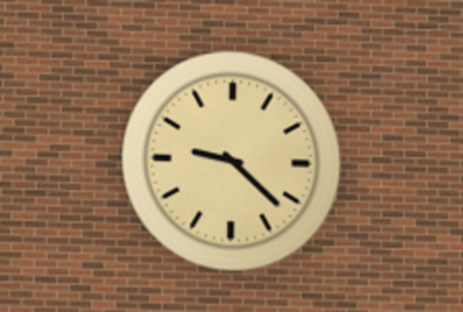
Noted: 9h22
